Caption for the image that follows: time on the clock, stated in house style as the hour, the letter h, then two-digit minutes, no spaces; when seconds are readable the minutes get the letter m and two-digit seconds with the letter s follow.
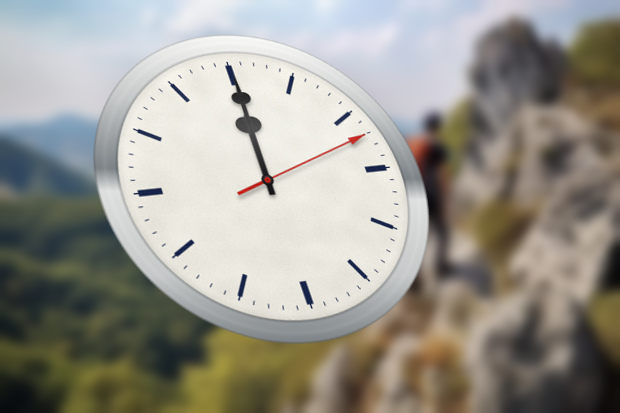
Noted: 12h00m12s
